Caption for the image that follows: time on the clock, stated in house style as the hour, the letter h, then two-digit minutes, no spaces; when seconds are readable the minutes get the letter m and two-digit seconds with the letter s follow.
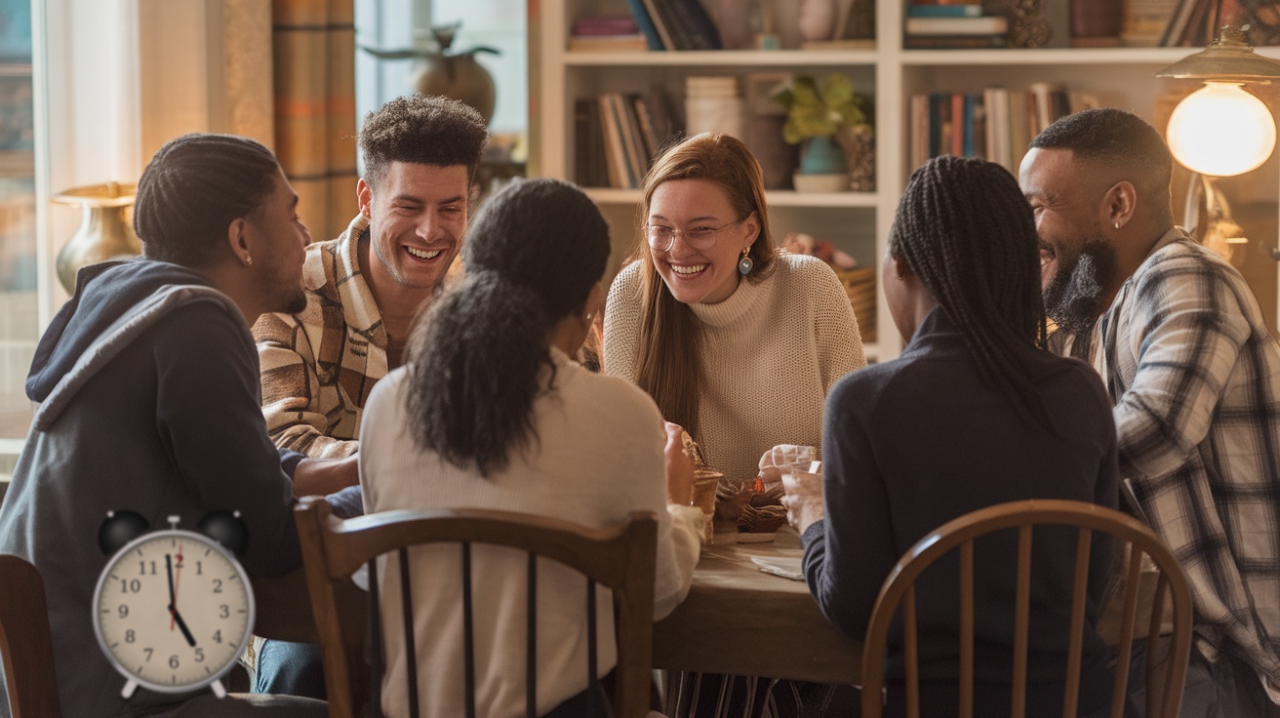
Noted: 4h59m01s
